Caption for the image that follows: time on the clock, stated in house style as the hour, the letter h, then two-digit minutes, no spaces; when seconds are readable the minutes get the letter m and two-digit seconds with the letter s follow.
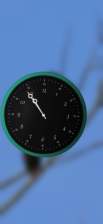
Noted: 10h54
